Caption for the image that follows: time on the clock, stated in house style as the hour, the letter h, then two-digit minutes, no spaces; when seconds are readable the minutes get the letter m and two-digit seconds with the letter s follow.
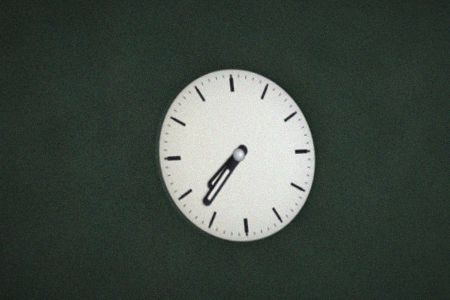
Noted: 7h37
